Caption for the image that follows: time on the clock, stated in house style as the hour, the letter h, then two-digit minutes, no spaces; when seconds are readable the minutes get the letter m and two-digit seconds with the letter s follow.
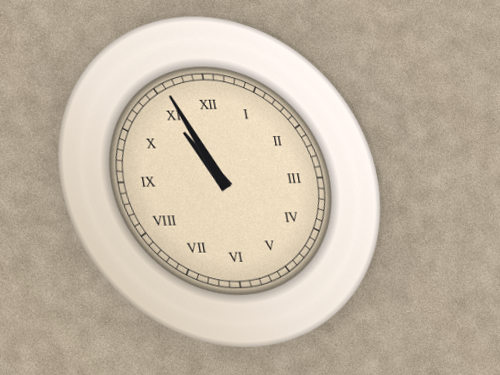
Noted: 10h56
